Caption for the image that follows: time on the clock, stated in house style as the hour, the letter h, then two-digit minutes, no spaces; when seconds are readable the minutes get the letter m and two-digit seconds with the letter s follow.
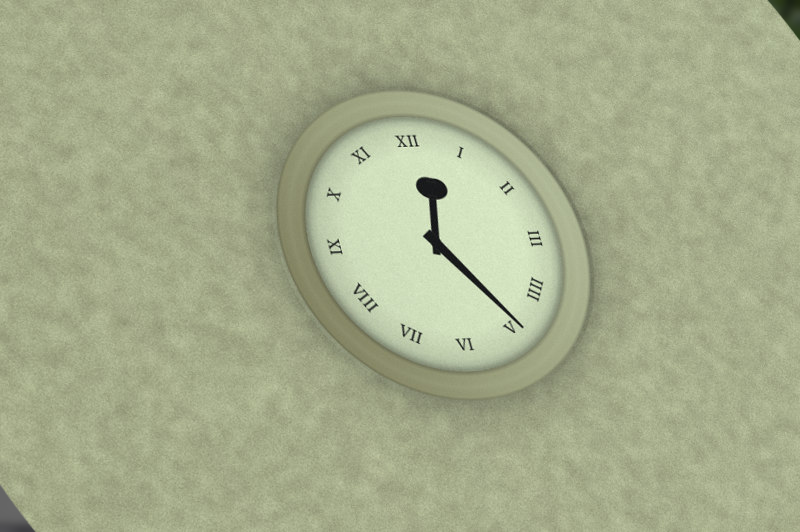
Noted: 12h24
